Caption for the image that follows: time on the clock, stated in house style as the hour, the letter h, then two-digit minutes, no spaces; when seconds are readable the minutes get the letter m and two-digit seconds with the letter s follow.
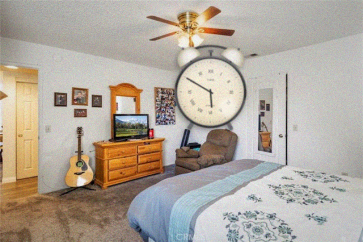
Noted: 5h50
